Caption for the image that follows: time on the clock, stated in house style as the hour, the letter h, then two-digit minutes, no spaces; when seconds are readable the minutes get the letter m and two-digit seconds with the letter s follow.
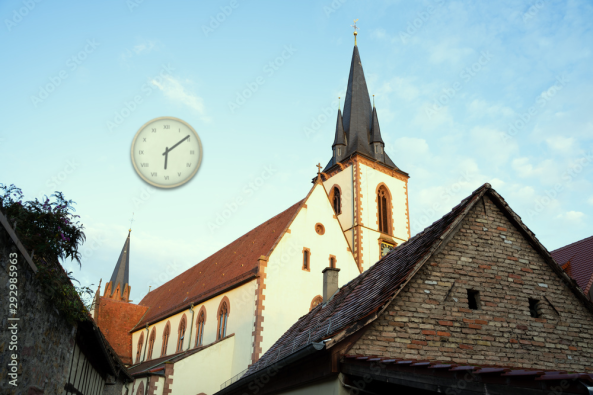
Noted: 6h09
